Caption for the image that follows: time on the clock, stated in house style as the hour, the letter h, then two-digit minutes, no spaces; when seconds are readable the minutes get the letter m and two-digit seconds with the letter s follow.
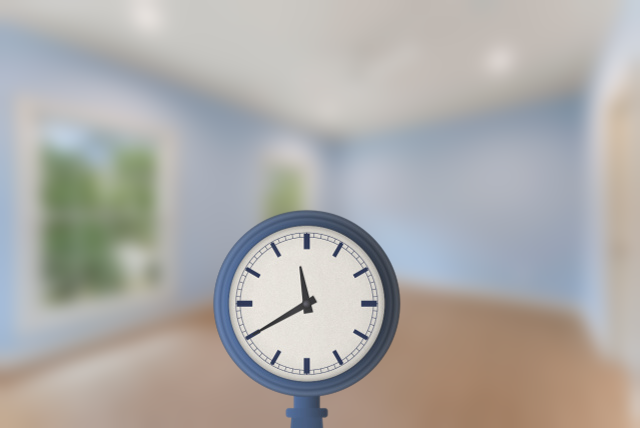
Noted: 11h40
